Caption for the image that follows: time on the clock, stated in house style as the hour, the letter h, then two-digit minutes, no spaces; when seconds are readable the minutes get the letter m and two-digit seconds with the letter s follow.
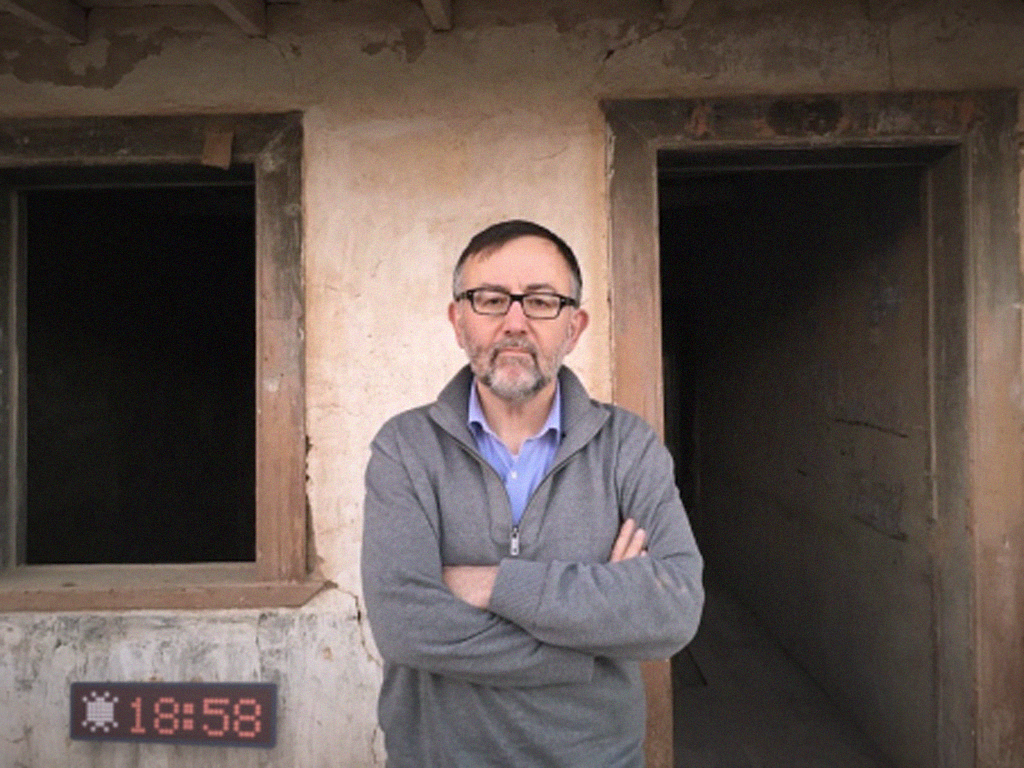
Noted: 18h58
